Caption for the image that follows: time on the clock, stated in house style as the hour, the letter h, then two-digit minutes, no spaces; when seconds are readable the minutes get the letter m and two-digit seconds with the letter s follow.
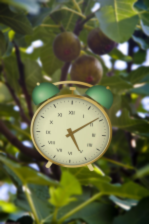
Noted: 5h09
